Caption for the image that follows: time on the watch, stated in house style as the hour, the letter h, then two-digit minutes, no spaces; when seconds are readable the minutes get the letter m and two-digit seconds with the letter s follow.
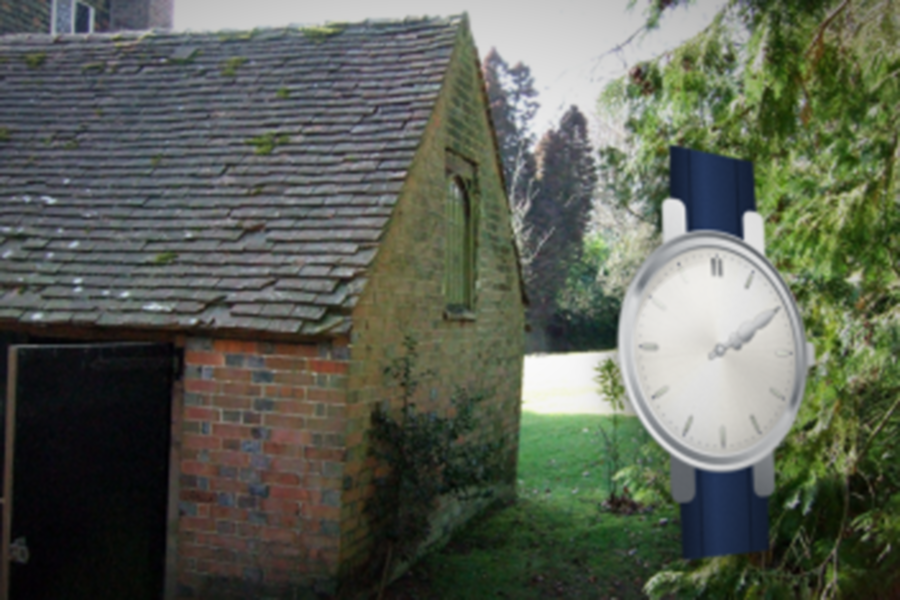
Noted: 2h10
